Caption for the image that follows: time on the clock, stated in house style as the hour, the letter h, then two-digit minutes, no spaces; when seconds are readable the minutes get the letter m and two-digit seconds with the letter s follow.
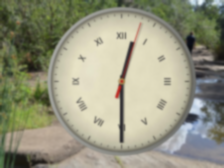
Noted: 12h30m03s
